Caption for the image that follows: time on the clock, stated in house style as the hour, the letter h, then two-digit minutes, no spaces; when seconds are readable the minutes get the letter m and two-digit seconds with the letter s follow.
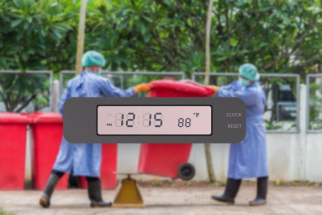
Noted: 12h15
